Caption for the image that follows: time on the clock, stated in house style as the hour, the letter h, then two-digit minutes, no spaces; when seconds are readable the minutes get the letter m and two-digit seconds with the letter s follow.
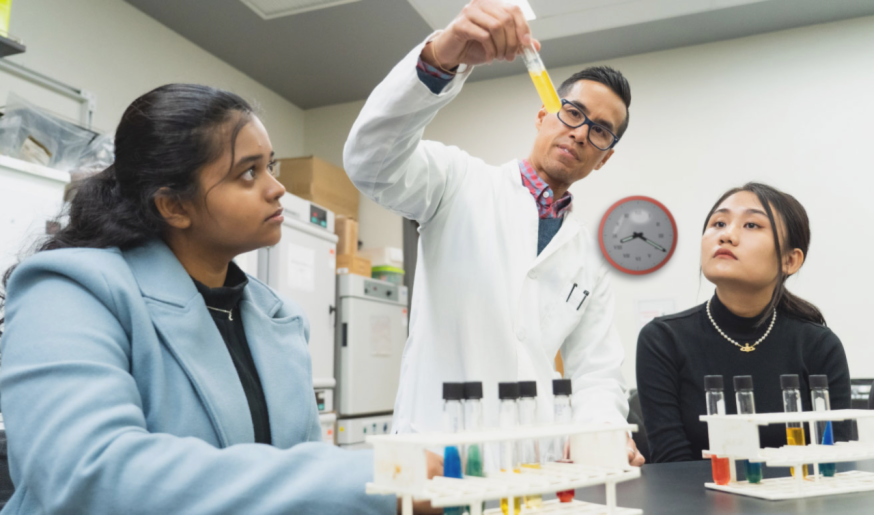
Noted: 8h20
